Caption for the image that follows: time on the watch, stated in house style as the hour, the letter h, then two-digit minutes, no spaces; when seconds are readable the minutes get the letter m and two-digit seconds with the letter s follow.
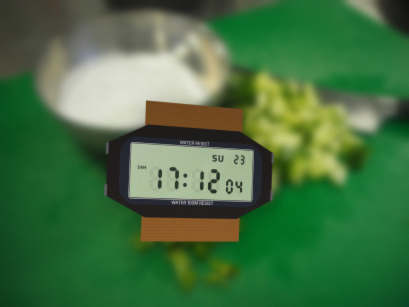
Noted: 17h12m04s
